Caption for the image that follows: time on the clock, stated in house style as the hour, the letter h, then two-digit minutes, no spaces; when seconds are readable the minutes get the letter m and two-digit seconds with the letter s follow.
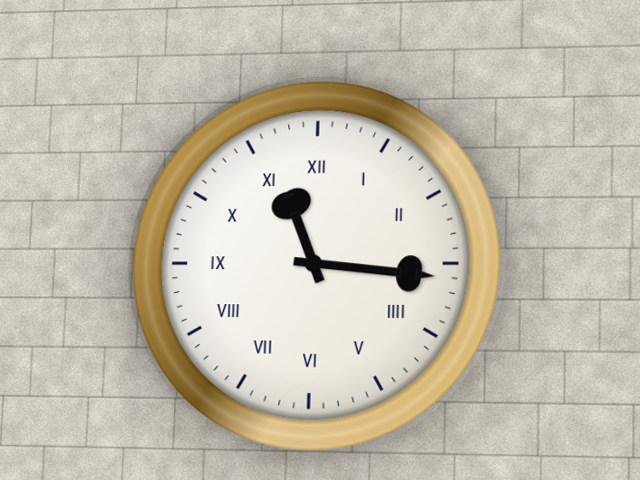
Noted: 11h16
